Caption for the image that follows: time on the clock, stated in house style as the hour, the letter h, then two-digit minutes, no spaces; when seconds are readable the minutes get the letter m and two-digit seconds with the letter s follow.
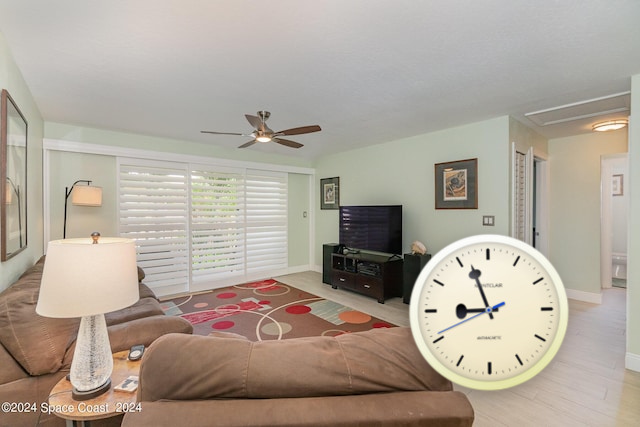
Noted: 8h56m41s
